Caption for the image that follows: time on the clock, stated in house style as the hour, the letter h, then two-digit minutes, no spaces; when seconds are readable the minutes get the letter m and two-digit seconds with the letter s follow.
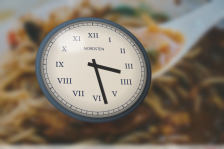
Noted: 3h28
